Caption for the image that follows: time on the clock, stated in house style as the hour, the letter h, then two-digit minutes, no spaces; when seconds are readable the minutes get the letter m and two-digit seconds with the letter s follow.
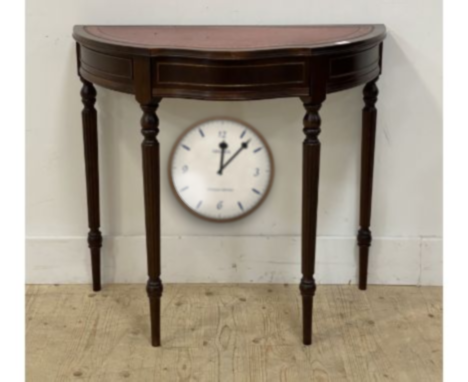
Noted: 12h07
